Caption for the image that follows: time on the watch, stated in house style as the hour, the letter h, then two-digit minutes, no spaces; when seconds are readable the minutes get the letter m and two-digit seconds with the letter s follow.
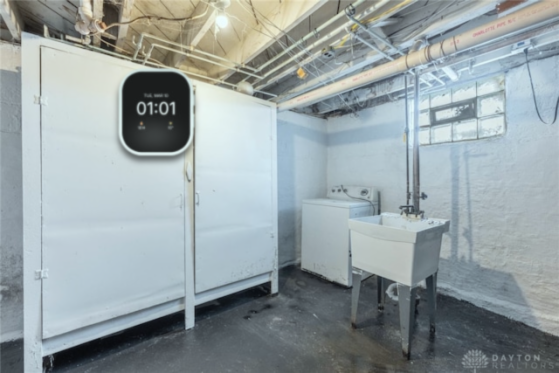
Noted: 1h01
